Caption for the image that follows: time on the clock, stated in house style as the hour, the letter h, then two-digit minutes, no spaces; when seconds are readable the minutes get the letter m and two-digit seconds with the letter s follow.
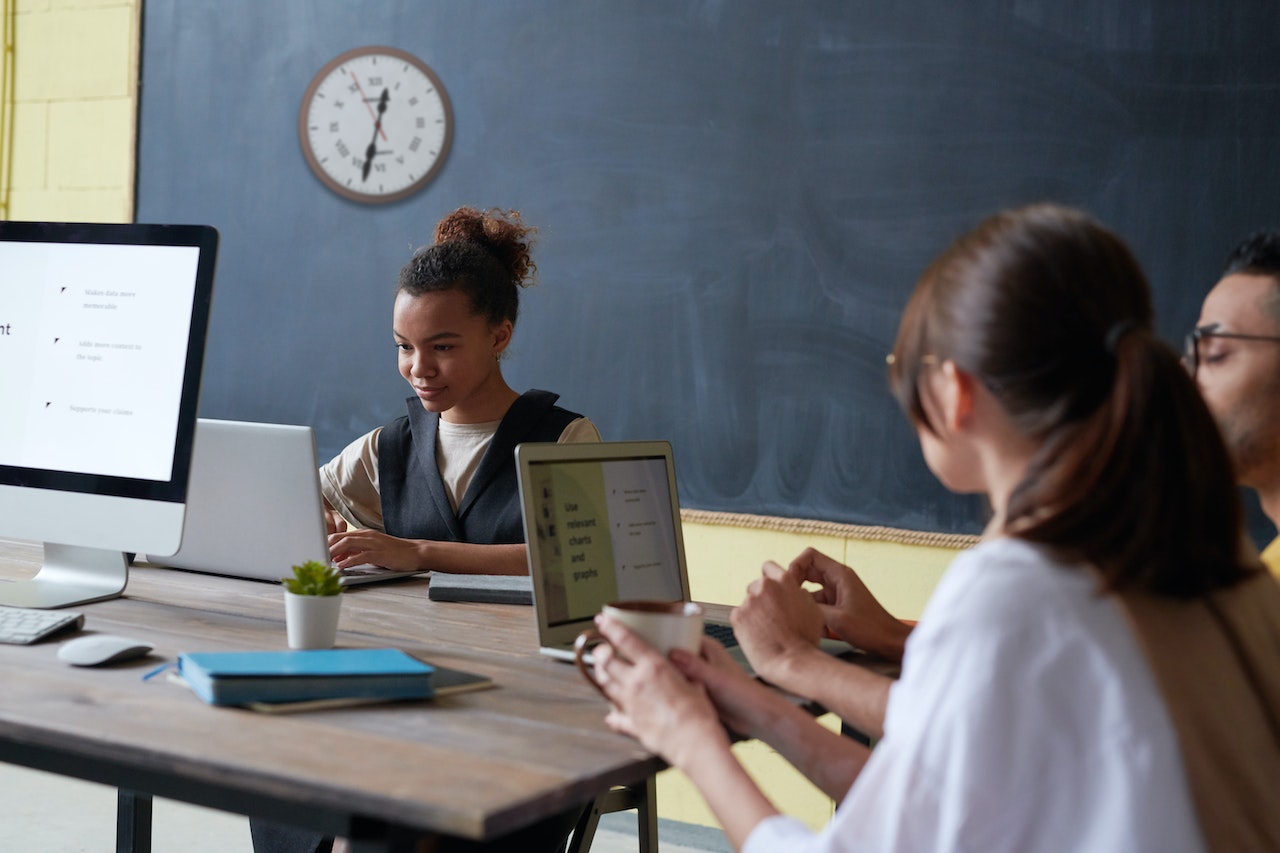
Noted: 12h32m56s
